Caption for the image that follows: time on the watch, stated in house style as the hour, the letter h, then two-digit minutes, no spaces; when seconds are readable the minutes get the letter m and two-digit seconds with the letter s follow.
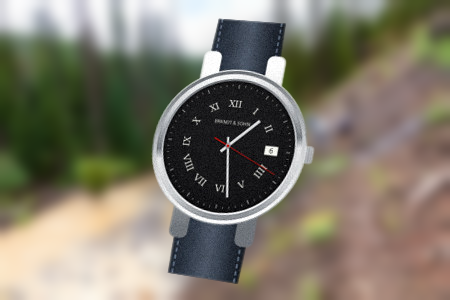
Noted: 1h28m19s
